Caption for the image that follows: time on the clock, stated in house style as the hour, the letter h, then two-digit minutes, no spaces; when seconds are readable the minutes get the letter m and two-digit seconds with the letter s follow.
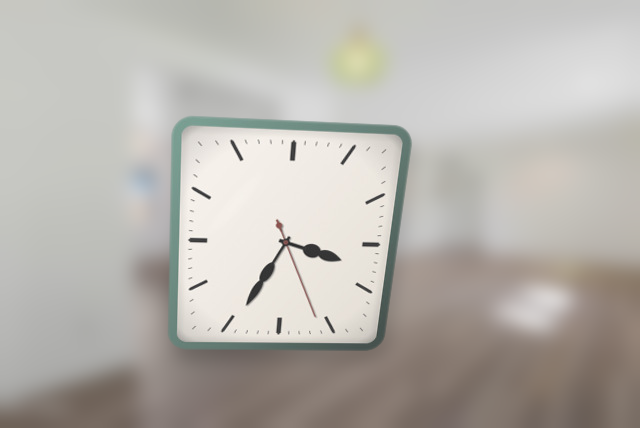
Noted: 3h34m26s
